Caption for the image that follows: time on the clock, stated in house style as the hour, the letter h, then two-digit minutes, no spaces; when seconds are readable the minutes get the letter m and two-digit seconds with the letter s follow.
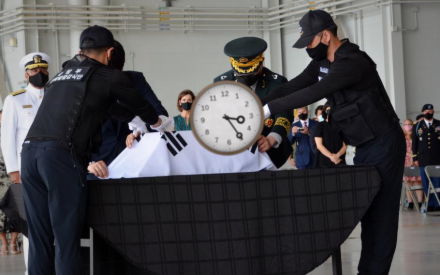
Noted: 3h25
